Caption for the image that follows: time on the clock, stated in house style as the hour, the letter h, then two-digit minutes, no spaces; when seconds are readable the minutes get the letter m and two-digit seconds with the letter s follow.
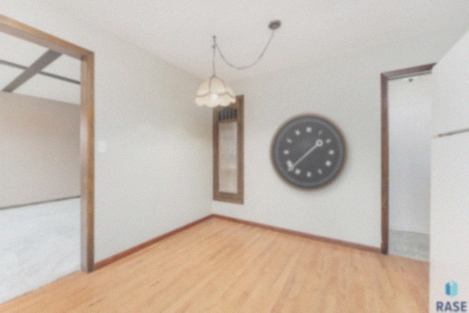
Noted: 1h38
